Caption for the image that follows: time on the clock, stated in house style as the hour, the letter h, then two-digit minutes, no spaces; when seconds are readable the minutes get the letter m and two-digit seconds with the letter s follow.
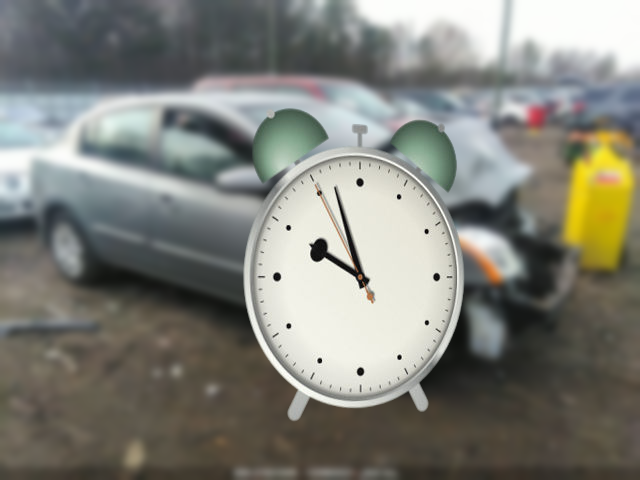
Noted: 9h56m55s
